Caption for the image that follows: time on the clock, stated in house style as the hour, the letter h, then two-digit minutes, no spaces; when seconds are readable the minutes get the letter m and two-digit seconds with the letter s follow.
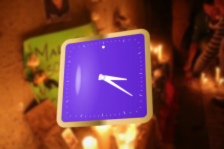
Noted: 3h21
